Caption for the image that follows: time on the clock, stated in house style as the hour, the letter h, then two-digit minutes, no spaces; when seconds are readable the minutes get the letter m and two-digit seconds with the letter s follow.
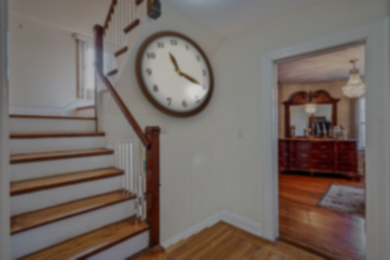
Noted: 11h20
